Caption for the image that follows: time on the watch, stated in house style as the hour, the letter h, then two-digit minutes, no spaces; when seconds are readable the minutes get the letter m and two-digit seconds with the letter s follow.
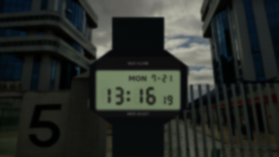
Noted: 13h16
